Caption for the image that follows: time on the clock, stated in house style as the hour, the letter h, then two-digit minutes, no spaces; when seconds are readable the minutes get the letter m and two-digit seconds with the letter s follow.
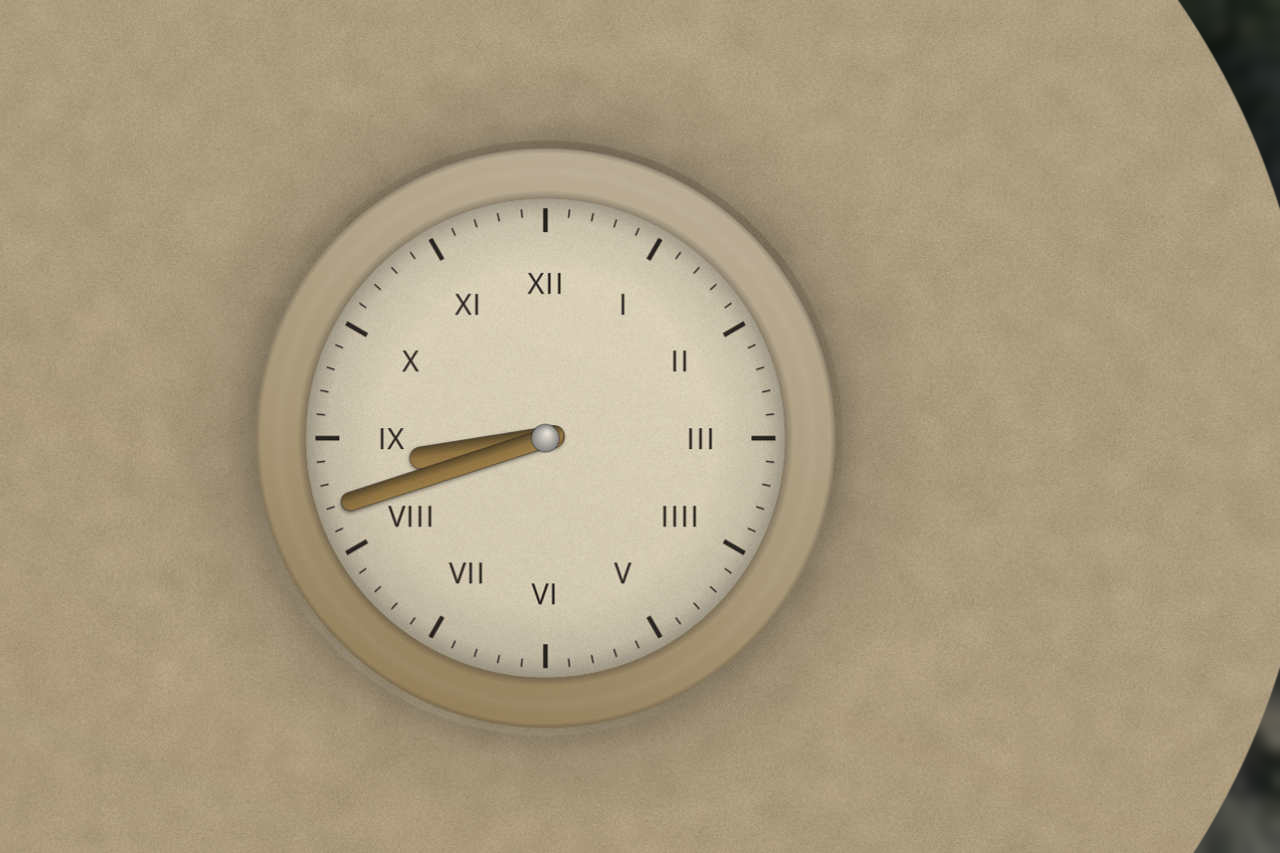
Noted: 8h42
